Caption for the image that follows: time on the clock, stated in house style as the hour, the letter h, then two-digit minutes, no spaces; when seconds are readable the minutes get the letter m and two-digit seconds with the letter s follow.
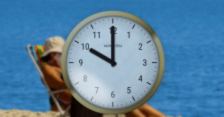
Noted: 10h00
